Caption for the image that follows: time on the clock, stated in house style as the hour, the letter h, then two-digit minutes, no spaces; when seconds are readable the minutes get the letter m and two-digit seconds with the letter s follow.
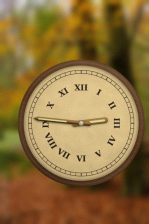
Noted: 2h46
